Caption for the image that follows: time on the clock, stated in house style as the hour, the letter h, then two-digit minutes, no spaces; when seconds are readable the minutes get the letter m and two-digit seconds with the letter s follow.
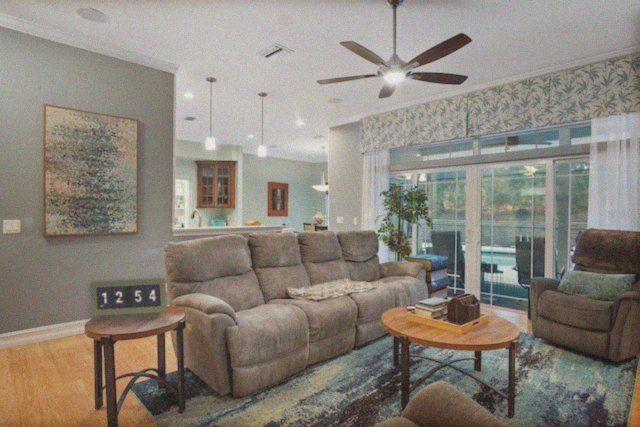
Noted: 12h54
